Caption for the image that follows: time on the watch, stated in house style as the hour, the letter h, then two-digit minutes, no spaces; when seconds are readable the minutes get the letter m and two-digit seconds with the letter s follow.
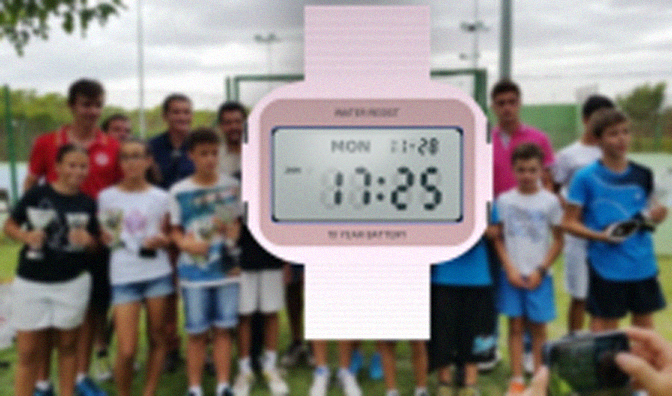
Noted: 17h25
